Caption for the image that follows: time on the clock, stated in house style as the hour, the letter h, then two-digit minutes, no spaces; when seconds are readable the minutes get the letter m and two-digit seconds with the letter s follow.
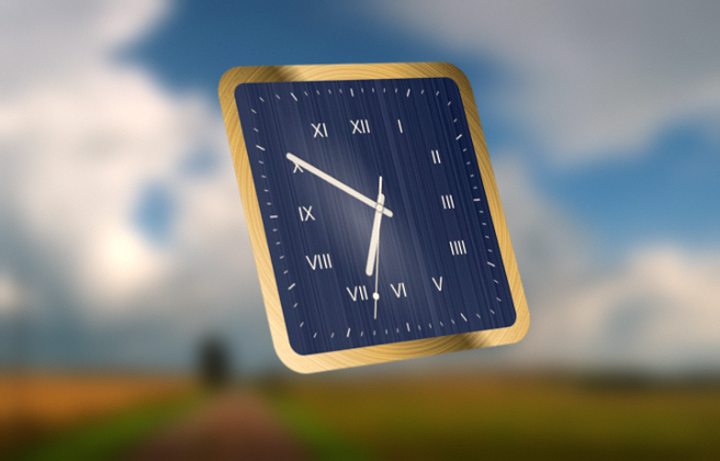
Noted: 6h50m33s
